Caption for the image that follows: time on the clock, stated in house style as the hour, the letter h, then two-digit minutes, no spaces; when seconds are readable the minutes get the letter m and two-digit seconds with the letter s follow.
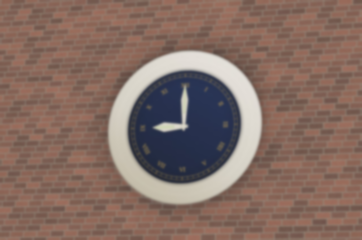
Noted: 9h00
